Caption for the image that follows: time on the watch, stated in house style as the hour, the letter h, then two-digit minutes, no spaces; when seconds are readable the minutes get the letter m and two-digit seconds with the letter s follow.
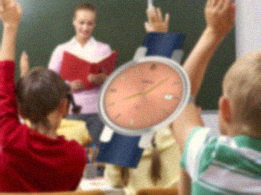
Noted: 8h07
